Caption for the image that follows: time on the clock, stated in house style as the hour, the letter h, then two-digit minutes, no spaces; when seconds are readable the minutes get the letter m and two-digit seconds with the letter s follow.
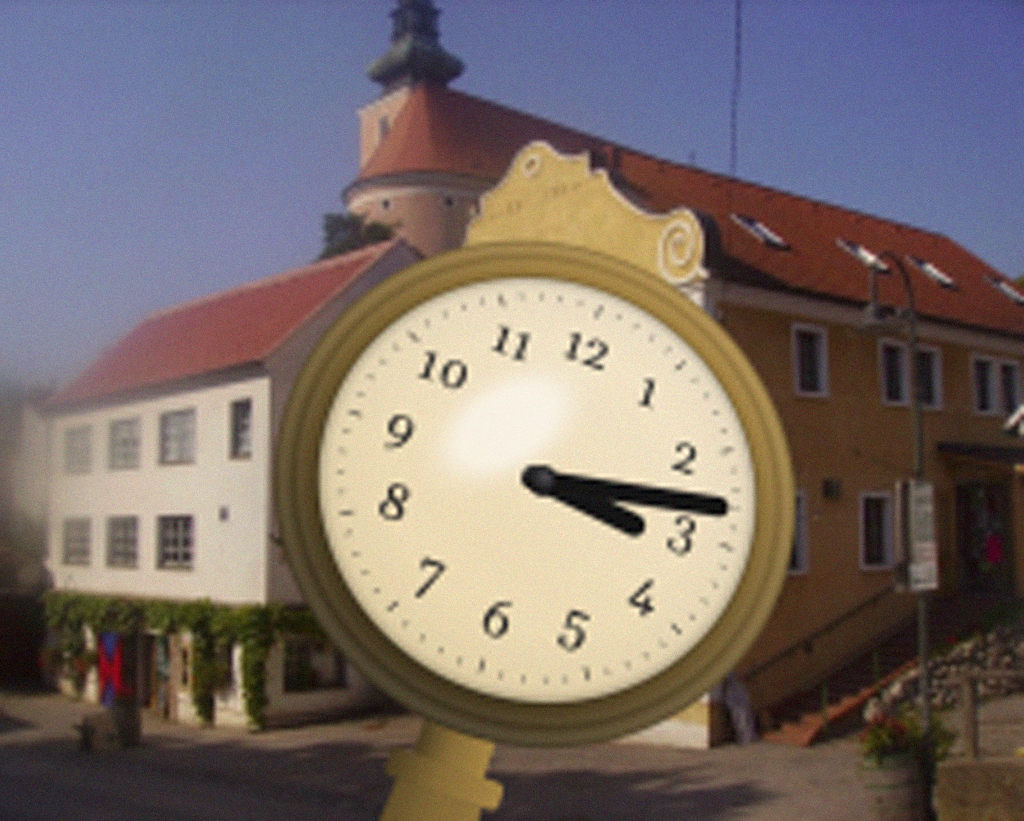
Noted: 3h13
